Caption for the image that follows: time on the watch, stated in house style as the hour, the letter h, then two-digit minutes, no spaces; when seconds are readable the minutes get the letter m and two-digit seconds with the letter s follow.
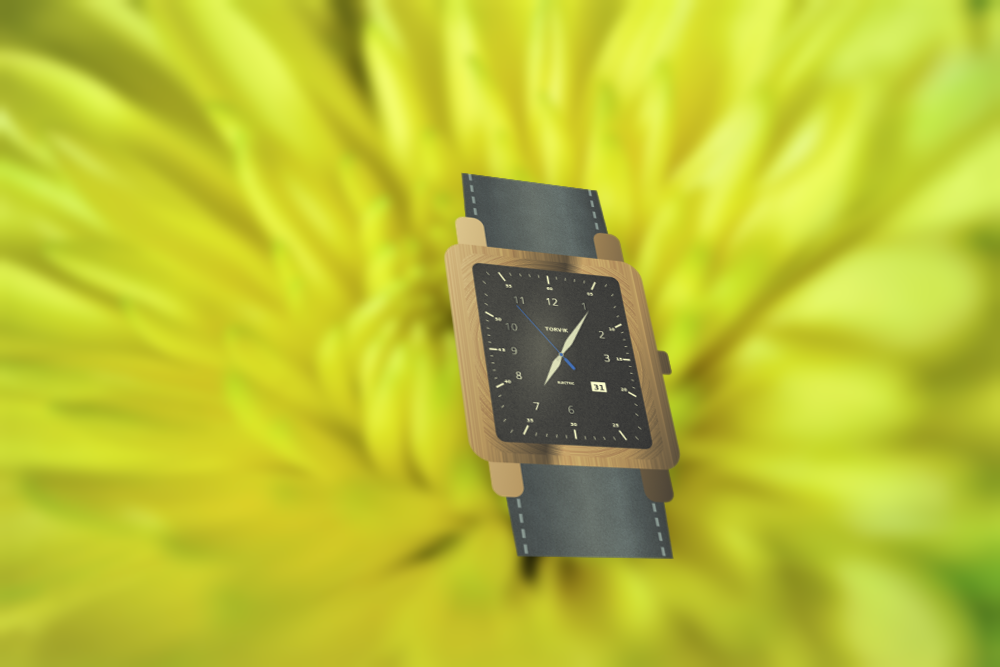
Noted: 7h05m54s
